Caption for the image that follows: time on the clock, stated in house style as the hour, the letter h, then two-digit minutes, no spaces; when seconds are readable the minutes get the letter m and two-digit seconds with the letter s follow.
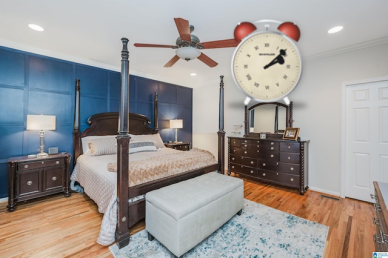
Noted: 2h08
